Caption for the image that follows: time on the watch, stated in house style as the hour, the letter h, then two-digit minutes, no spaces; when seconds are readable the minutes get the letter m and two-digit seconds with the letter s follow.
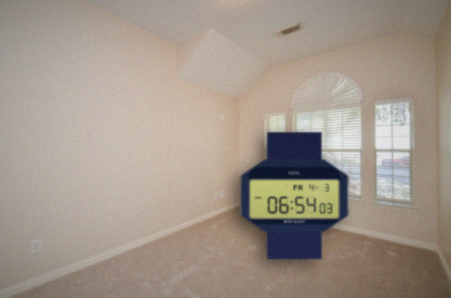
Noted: 6h54m03s
